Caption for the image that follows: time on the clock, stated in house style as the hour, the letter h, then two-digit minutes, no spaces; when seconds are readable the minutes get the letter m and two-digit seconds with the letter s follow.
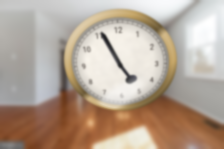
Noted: 4h56
